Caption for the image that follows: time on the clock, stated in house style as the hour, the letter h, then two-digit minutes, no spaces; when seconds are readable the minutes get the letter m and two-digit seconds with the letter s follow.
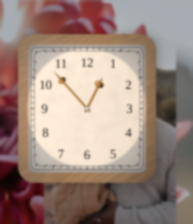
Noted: 12h53
